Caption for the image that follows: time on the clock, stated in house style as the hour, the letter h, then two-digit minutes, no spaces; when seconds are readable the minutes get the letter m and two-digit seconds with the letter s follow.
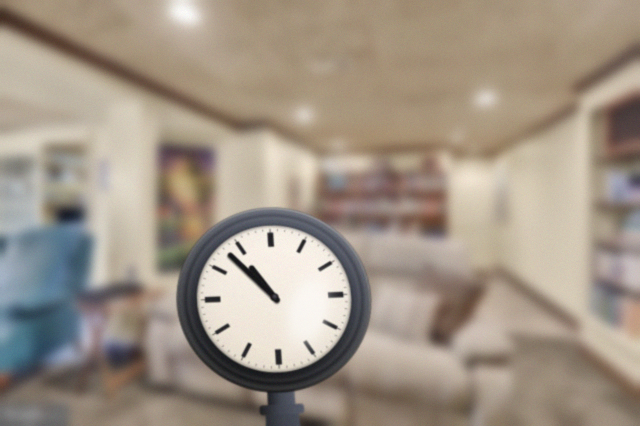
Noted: 10h53
